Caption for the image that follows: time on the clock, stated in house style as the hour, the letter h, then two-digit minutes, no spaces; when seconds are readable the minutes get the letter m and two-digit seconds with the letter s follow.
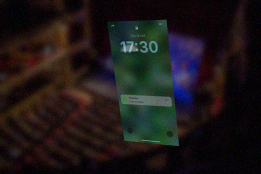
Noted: 17h30
